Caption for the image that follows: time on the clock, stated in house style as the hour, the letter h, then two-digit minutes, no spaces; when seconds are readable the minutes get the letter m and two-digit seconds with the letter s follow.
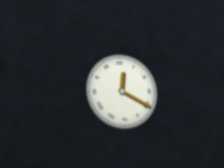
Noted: 12h20
